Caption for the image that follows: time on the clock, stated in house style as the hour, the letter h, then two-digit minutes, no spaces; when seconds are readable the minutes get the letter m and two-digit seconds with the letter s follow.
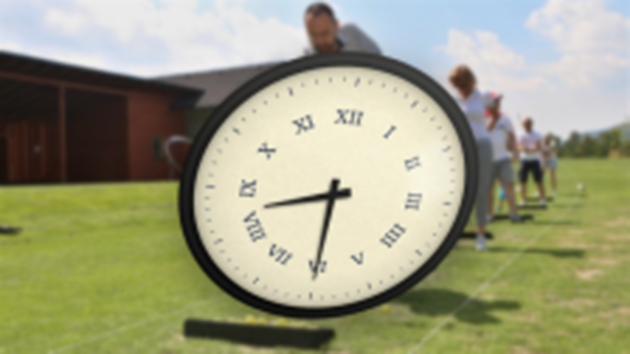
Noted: 8h30
